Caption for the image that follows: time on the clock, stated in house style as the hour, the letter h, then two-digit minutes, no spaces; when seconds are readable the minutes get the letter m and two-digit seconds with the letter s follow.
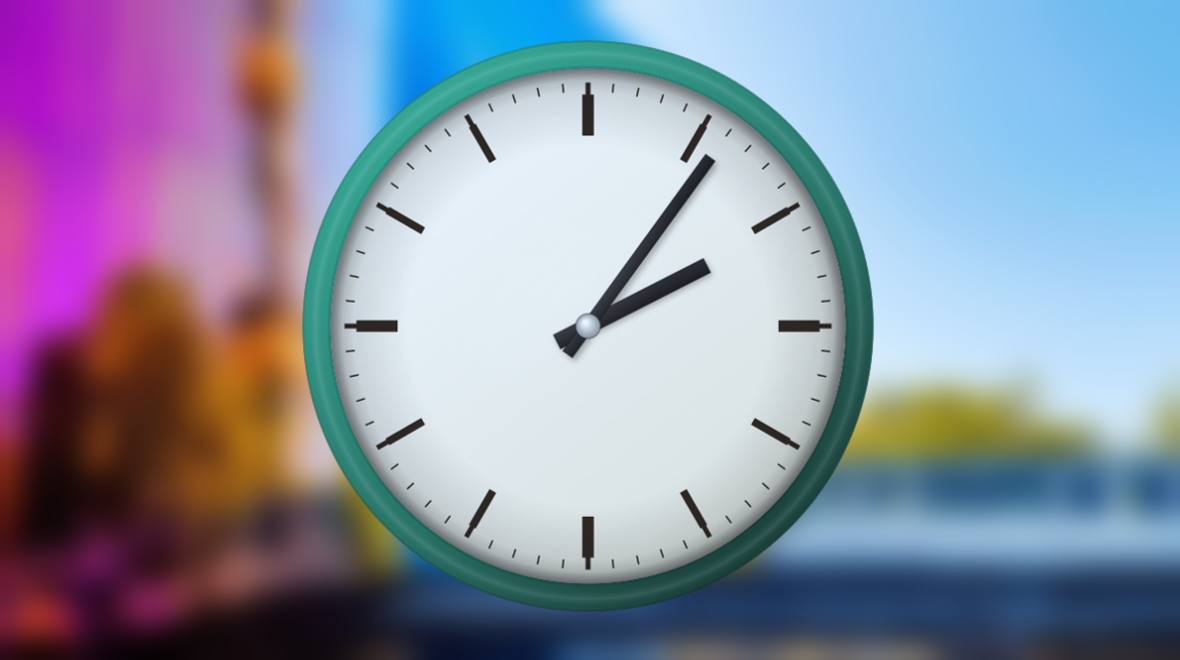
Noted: 2h06
